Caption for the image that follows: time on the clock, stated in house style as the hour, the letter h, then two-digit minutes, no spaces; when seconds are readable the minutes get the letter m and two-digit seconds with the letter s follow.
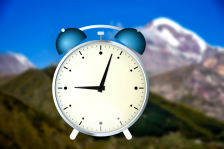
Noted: 9h03
